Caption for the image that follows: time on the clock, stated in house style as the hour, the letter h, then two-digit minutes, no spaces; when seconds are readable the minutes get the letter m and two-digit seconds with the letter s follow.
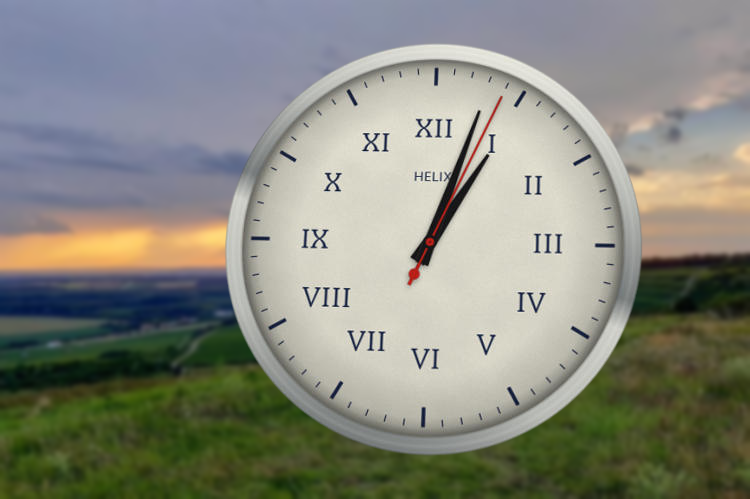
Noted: 1h03m04s
